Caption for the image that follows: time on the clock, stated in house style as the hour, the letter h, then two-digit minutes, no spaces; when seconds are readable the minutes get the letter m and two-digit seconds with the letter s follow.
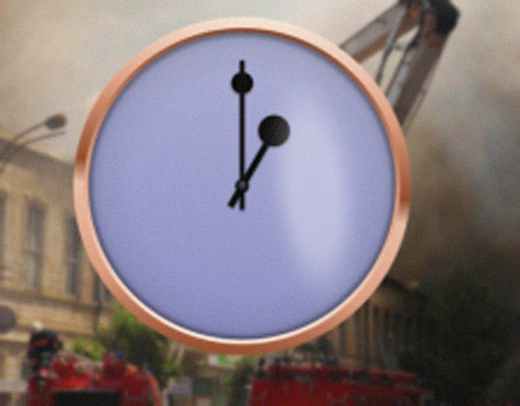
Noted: 1h00
